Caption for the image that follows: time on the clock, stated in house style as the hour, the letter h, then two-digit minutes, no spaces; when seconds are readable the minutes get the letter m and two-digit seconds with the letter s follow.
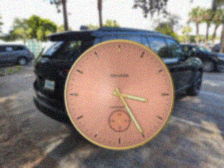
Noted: 3h25
